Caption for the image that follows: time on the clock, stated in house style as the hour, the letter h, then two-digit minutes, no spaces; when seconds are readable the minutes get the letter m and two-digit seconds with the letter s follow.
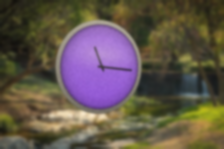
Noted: 11h16
